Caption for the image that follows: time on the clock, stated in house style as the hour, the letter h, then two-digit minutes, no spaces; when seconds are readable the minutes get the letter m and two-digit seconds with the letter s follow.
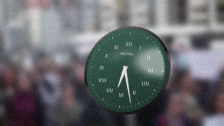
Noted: 6h27
